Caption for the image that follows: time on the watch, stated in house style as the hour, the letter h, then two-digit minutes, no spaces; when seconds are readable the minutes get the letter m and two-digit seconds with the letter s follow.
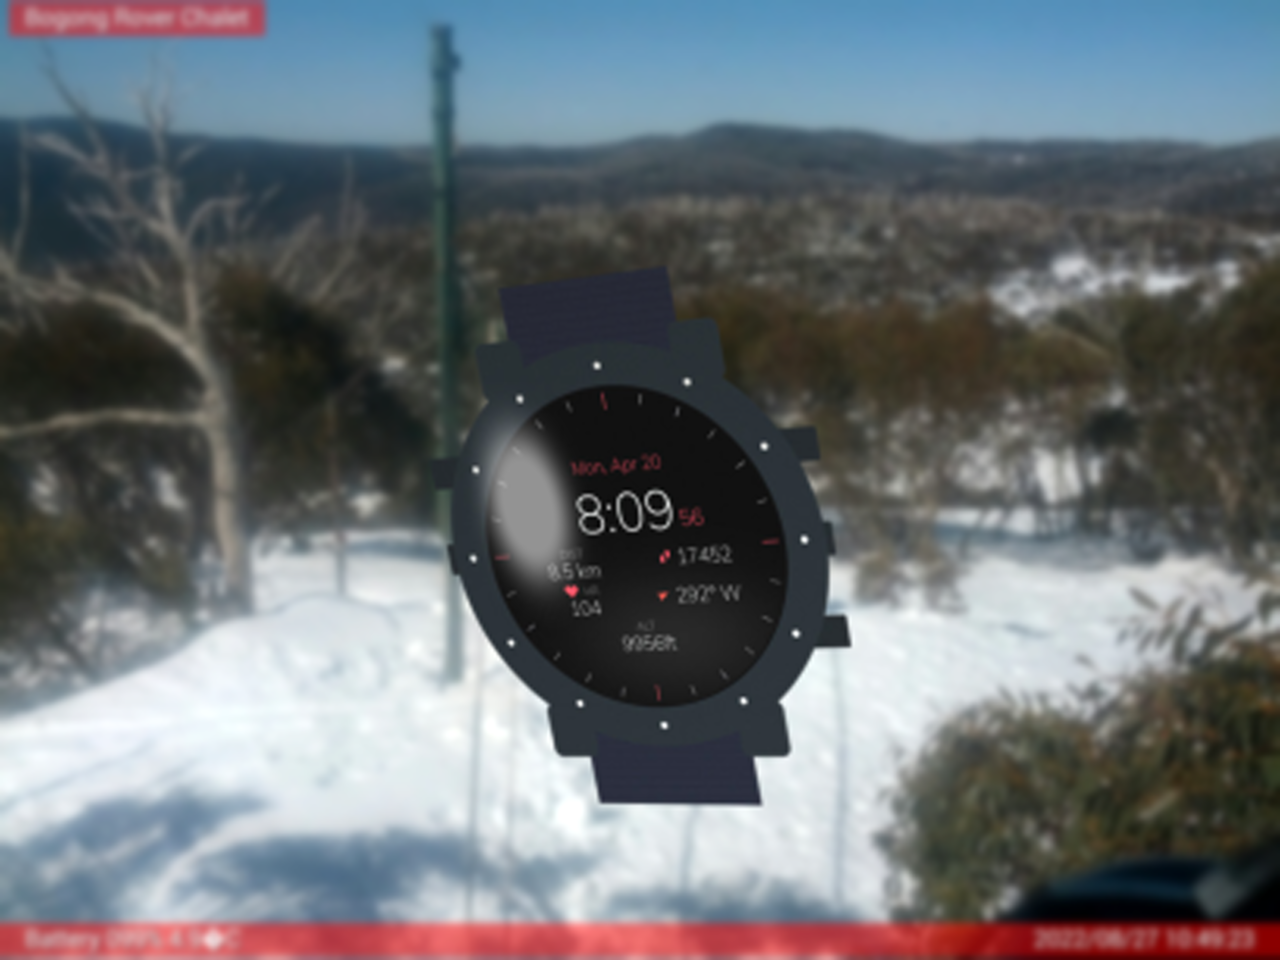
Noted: 8h09
